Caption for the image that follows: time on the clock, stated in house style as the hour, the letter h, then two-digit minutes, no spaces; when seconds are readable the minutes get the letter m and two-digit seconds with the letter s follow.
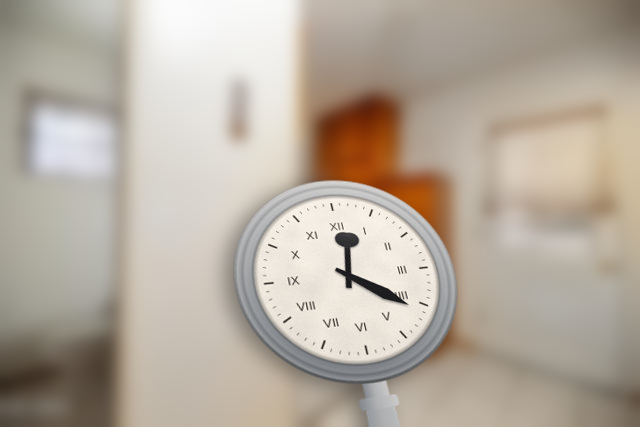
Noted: 12h21
